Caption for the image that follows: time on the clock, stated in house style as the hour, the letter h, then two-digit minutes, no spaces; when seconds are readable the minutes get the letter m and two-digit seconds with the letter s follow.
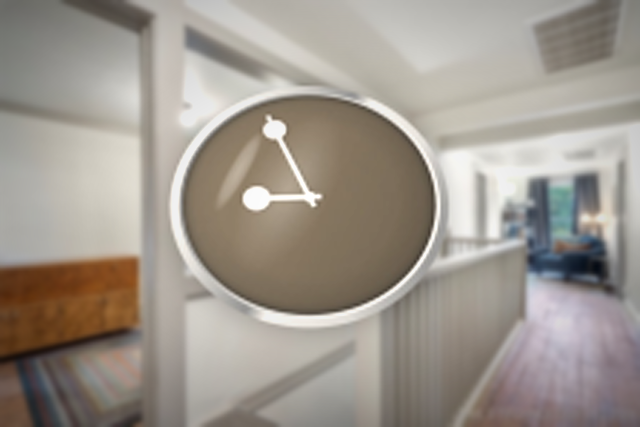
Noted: 8h56
